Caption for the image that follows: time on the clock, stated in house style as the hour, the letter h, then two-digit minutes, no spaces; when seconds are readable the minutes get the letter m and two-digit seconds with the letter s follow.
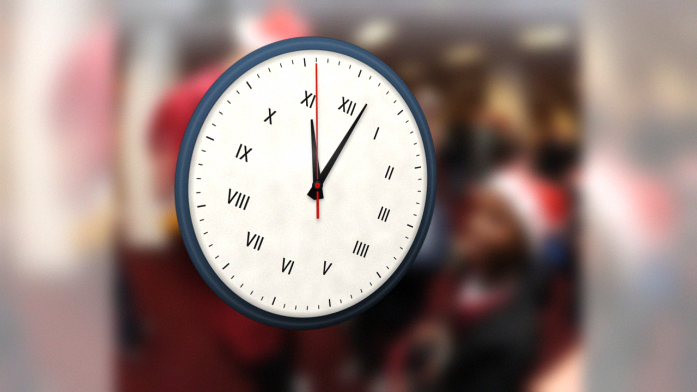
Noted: 11h01m56s
